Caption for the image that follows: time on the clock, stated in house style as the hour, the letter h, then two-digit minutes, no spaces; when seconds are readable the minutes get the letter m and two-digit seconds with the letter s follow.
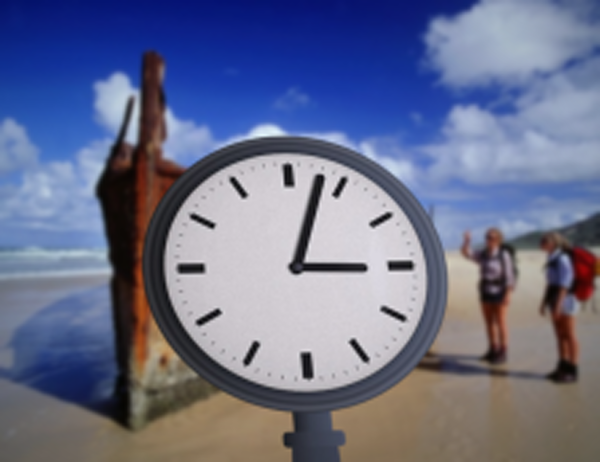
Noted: 3h03
